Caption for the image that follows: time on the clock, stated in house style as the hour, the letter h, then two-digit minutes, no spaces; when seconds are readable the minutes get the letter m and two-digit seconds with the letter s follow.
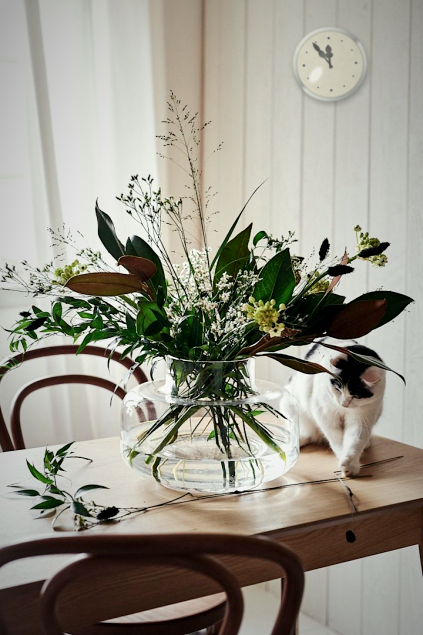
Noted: 11h54
